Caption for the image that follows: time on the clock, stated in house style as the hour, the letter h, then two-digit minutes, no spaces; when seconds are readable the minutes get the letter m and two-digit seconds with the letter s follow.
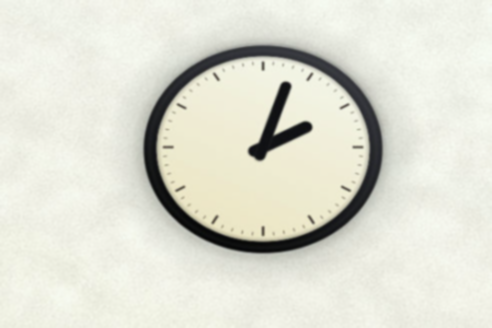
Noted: 2h03
